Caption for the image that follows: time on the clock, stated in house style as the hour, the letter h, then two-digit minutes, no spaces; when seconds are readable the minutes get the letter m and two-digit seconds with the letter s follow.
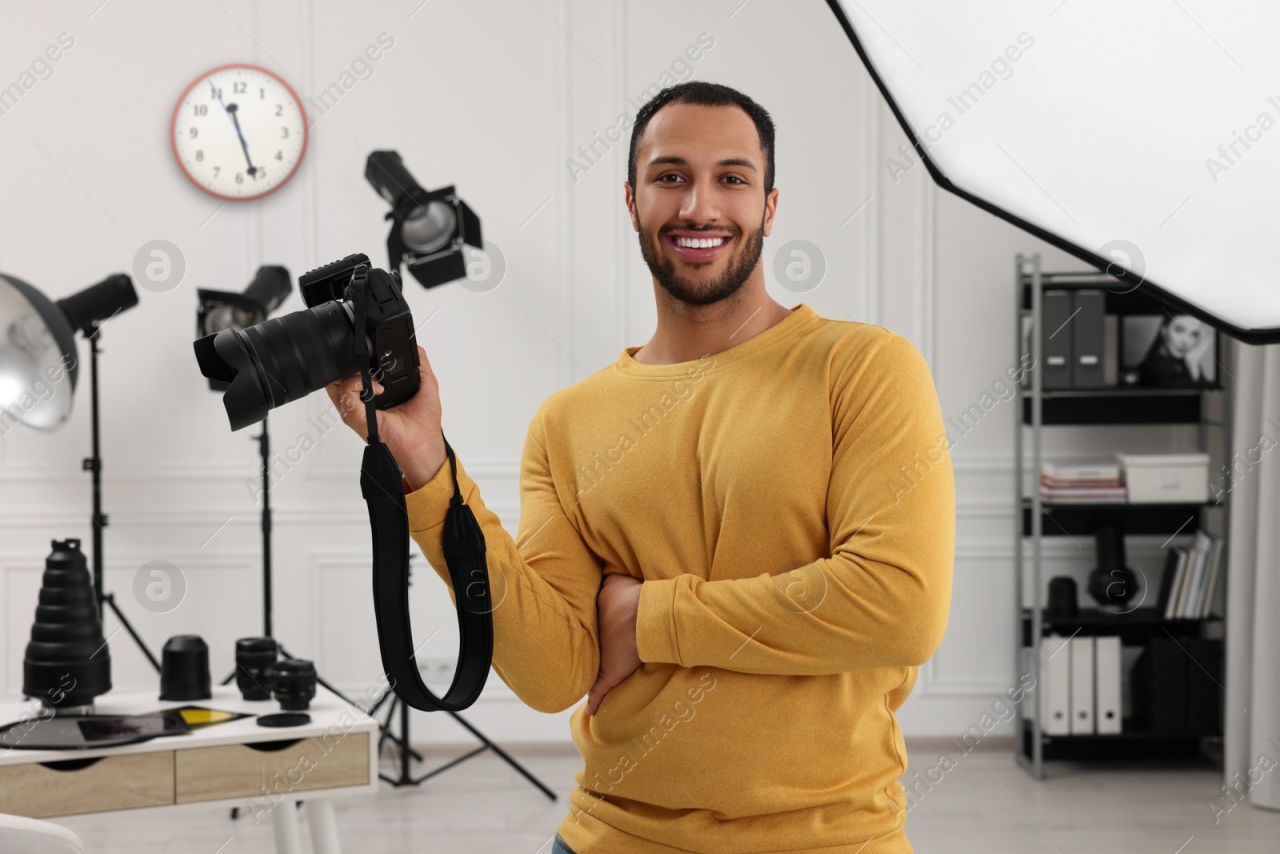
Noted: 11h26m55s
